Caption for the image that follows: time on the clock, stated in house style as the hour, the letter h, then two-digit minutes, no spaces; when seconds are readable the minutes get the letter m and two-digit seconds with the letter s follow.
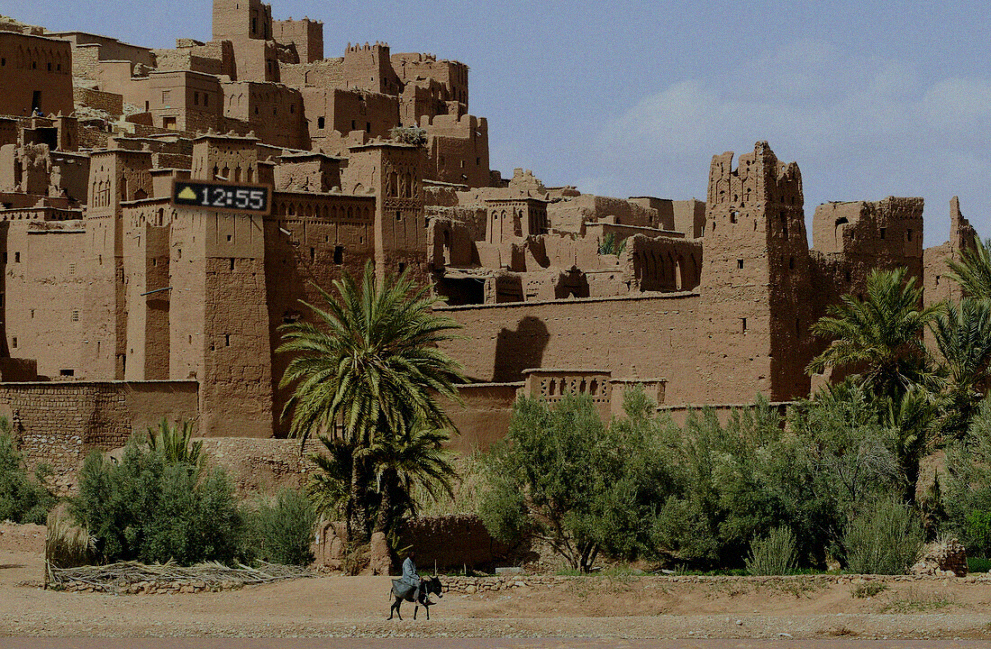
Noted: 12h55
